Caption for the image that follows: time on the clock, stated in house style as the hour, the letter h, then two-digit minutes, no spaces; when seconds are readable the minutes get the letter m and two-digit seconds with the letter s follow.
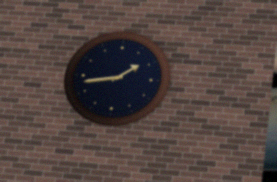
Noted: 1h43
